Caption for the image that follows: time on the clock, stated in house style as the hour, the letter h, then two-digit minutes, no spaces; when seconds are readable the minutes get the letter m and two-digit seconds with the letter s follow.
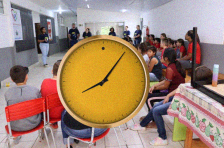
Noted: 8h06
